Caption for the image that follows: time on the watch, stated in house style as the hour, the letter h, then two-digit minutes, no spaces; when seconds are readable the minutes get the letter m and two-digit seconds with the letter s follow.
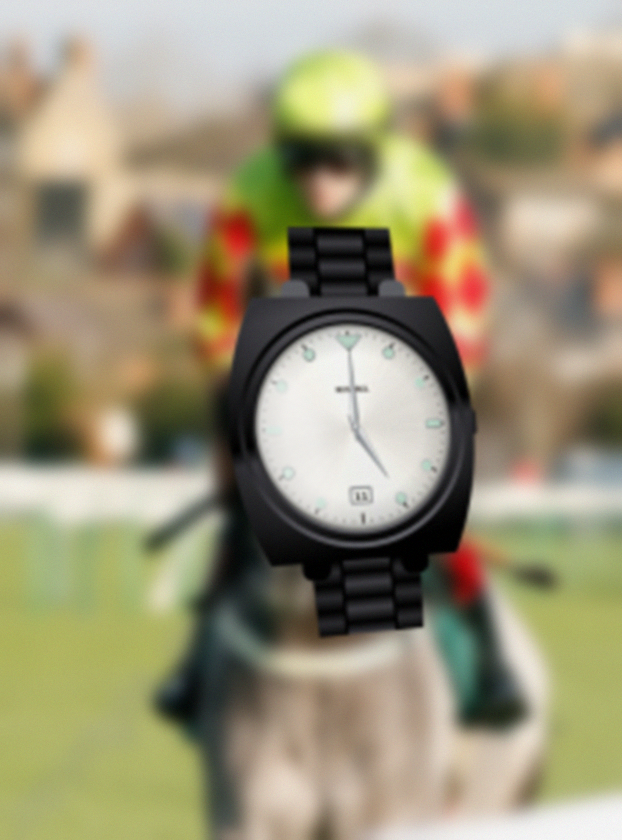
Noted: 5h00
